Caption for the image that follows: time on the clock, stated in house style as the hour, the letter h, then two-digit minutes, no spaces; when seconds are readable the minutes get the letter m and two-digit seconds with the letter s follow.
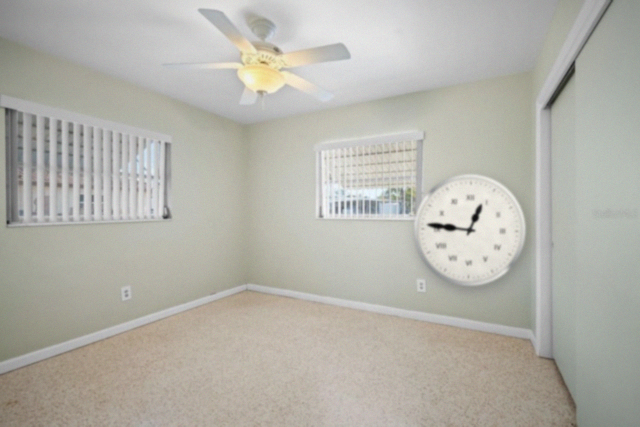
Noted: 12h46
